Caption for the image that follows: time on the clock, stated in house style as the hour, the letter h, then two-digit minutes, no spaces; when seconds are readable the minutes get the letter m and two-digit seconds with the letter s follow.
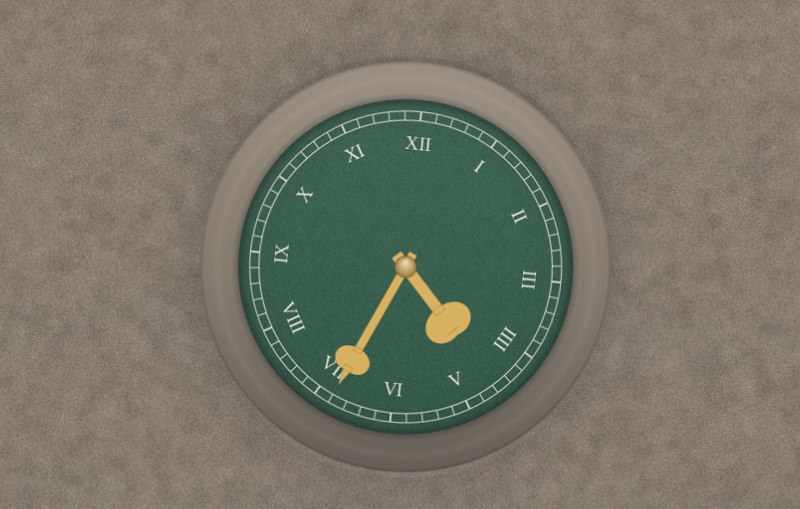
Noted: 4h34
